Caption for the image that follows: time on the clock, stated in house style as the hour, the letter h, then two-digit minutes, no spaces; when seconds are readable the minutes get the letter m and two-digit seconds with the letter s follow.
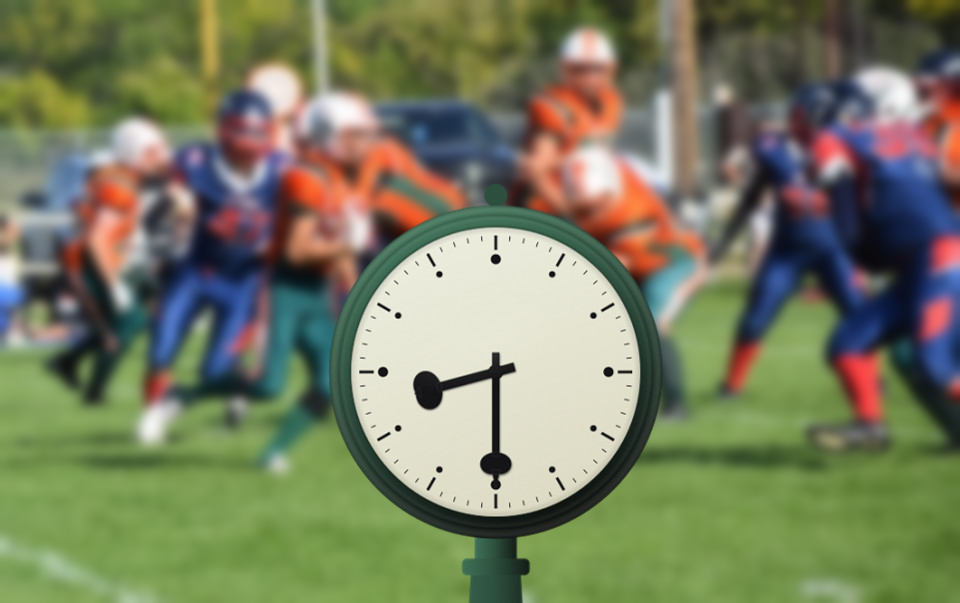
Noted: 8h30
